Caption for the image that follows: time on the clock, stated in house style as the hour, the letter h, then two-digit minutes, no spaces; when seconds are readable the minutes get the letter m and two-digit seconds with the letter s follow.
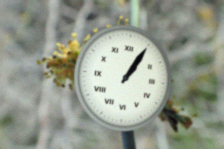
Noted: 1h05
